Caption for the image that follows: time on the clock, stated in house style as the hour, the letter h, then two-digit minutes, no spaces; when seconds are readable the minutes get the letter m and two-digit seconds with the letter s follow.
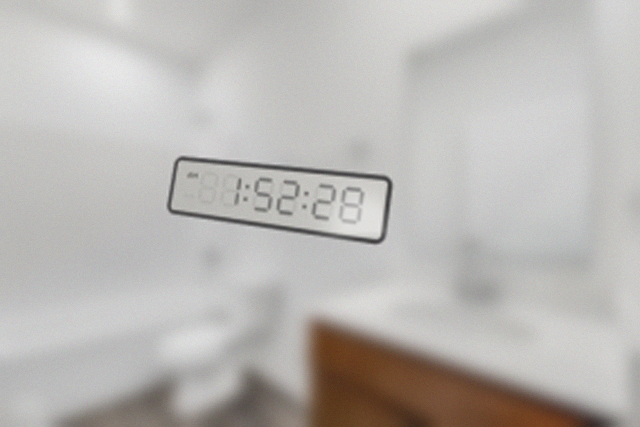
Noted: 1h52m28s
